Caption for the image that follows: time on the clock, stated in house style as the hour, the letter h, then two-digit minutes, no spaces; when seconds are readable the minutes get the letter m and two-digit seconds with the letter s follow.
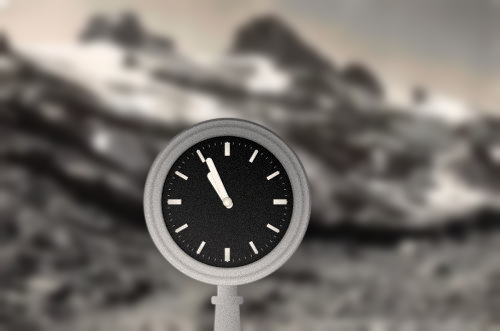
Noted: 10h56
